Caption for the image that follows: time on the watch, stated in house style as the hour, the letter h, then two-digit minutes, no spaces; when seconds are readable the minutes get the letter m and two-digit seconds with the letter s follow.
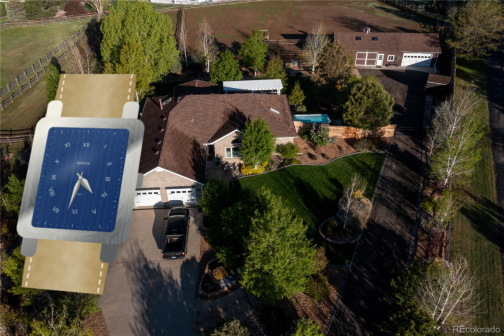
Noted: 4h32
